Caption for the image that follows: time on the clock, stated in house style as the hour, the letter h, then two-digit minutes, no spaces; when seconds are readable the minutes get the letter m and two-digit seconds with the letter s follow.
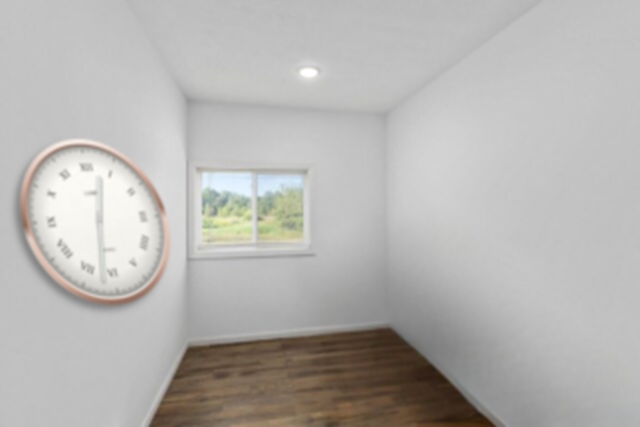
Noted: 12h32
